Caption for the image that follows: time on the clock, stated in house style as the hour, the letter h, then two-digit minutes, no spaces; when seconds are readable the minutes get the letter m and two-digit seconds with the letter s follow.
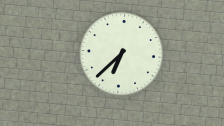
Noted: 6h37
